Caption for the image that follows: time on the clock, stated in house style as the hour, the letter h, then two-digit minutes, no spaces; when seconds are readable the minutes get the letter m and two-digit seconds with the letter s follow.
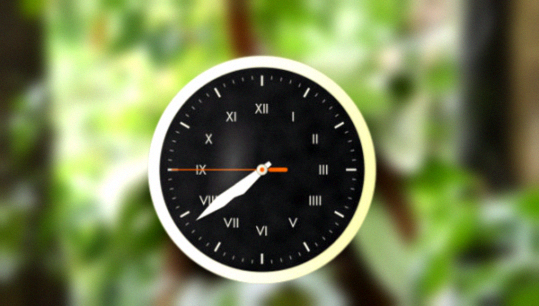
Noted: 7h38m45s
